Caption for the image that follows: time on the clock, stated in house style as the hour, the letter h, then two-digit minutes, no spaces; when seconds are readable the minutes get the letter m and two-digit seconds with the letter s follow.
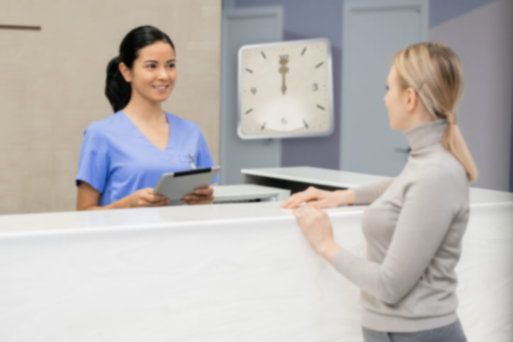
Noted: 12h00
